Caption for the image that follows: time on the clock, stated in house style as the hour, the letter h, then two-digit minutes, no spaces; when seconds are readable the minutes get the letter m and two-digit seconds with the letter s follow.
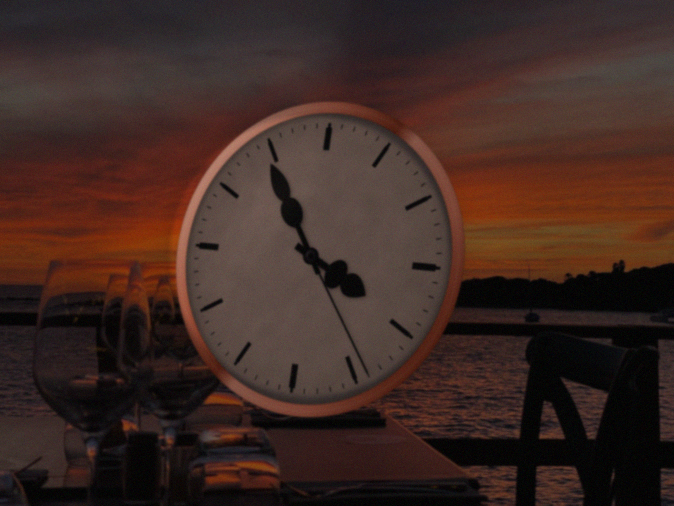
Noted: 3h54m24s
